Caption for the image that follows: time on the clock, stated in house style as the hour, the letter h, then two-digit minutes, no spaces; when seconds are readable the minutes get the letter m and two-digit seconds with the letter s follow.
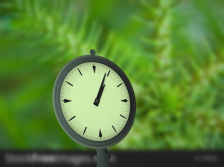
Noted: 1h04
